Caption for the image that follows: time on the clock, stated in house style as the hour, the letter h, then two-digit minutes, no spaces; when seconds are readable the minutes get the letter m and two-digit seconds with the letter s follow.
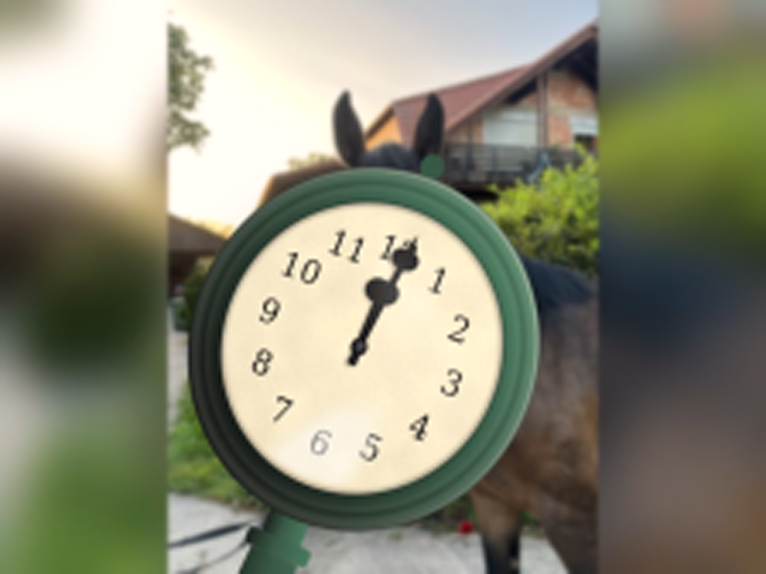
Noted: 12h01
